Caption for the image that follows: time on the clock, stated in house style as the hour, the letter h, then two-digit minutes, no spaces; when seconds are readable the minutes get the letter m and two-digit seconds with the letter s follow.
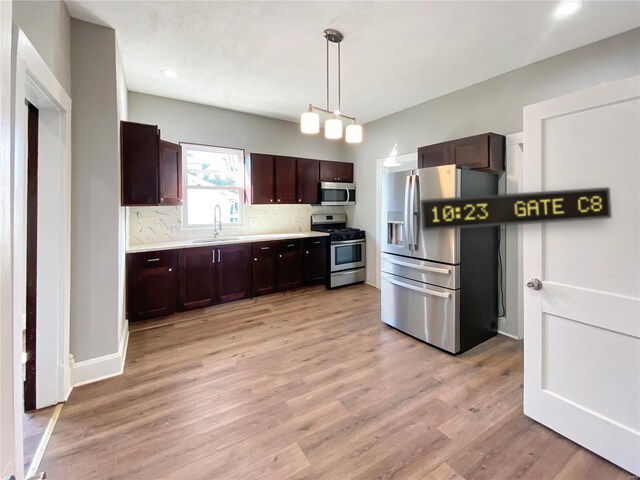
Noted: 10h23
